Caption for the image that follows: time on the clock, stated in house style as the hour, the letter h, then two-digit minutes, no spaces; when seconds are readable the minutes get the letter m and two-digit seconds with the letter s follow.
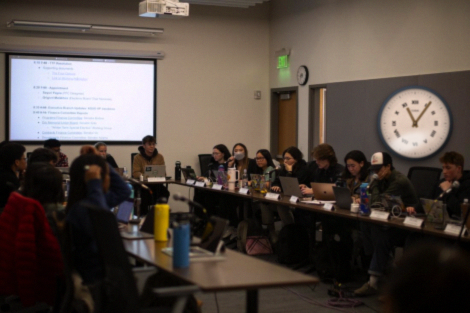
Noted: 11h06
